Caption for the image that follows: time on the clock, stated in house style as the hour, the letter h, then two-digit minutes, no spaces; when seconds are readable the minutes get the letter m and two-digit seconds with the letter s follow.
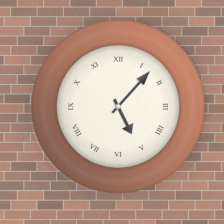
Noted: 5h07
